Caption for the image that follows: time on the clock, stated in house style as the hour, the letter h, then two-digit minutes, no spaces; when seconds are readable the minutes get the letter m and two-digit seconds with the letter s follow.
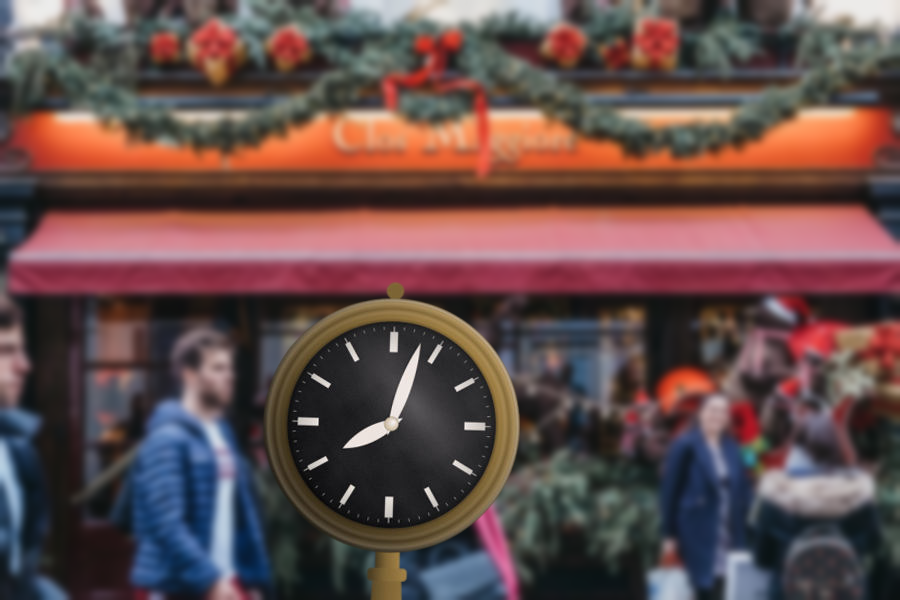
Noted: 8h03
